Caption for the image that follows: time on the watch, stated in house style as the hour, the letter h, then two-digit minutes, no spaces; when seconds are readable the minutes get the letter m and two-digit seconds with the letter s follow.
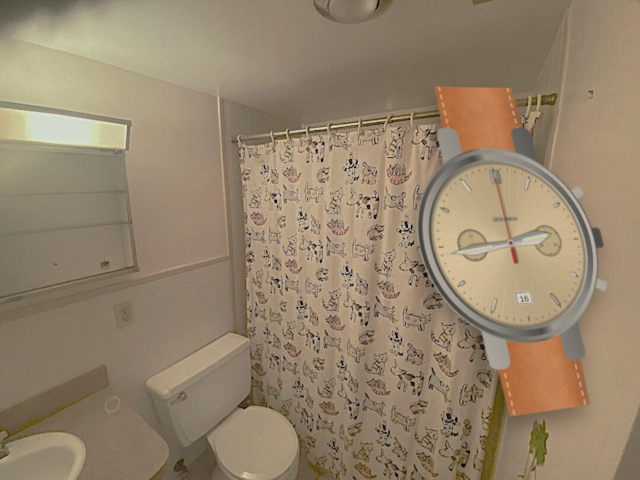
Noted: 2h44
